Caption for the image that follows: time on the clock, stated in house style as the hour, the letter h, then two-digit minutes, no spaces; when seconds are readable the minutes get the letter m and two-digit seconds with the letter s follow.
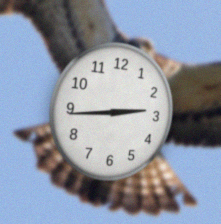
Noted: 2h44
